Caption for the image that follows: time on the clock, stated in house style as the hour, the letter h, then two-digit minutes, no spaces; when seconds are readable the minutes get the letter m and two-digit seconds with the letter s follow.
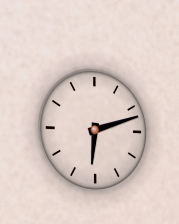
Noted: 6h12
